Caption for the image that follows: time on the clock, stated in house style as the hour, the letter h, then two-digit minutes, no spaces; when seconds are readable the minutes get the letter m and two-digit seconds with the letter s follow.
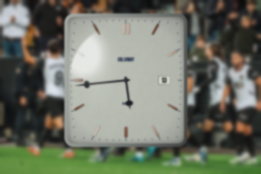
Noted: 5h44
